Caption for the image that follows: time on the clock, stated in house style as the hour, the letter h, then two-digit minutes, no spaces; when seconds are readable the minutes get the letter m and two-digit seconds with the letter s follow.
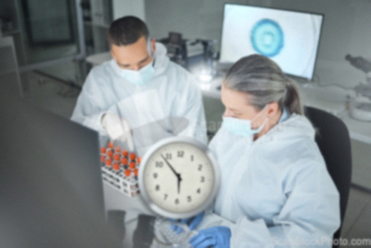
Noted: 5h53
